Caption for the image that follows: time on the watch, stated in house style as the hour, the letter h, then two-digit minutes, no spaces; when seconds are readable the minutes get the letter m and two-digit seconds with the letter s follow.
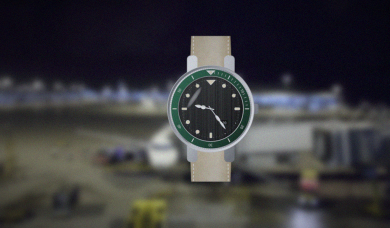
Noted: 9h24
